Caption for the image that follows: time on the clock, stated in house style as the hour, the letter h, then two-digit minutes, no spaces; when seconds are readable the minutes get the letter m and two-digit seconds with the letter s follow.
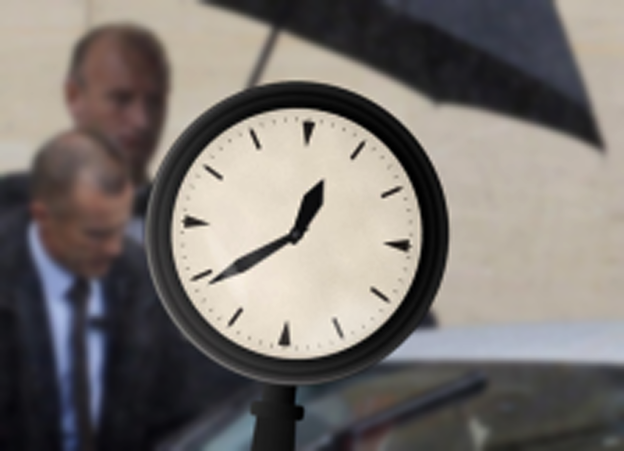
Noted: 12h39
